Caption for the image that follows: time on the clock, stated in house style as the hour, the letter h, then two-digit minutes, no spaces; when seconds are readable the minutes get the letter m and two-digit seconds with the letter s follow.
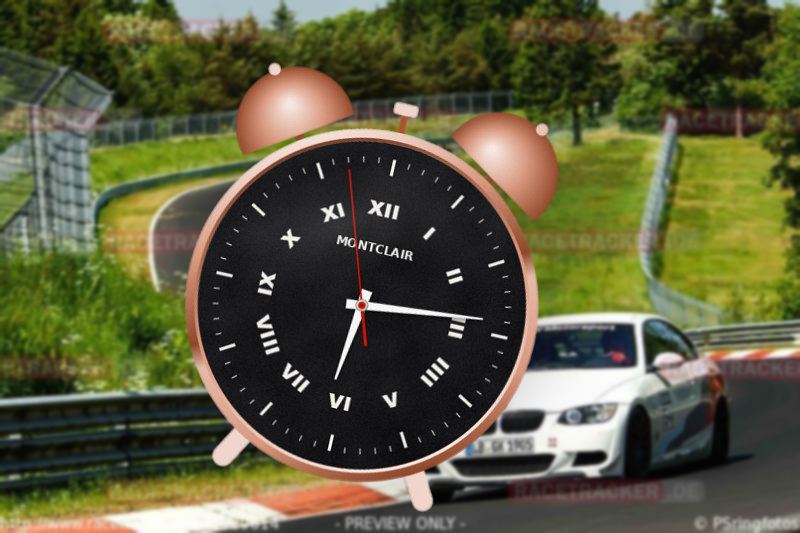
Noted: 6h13m57s
